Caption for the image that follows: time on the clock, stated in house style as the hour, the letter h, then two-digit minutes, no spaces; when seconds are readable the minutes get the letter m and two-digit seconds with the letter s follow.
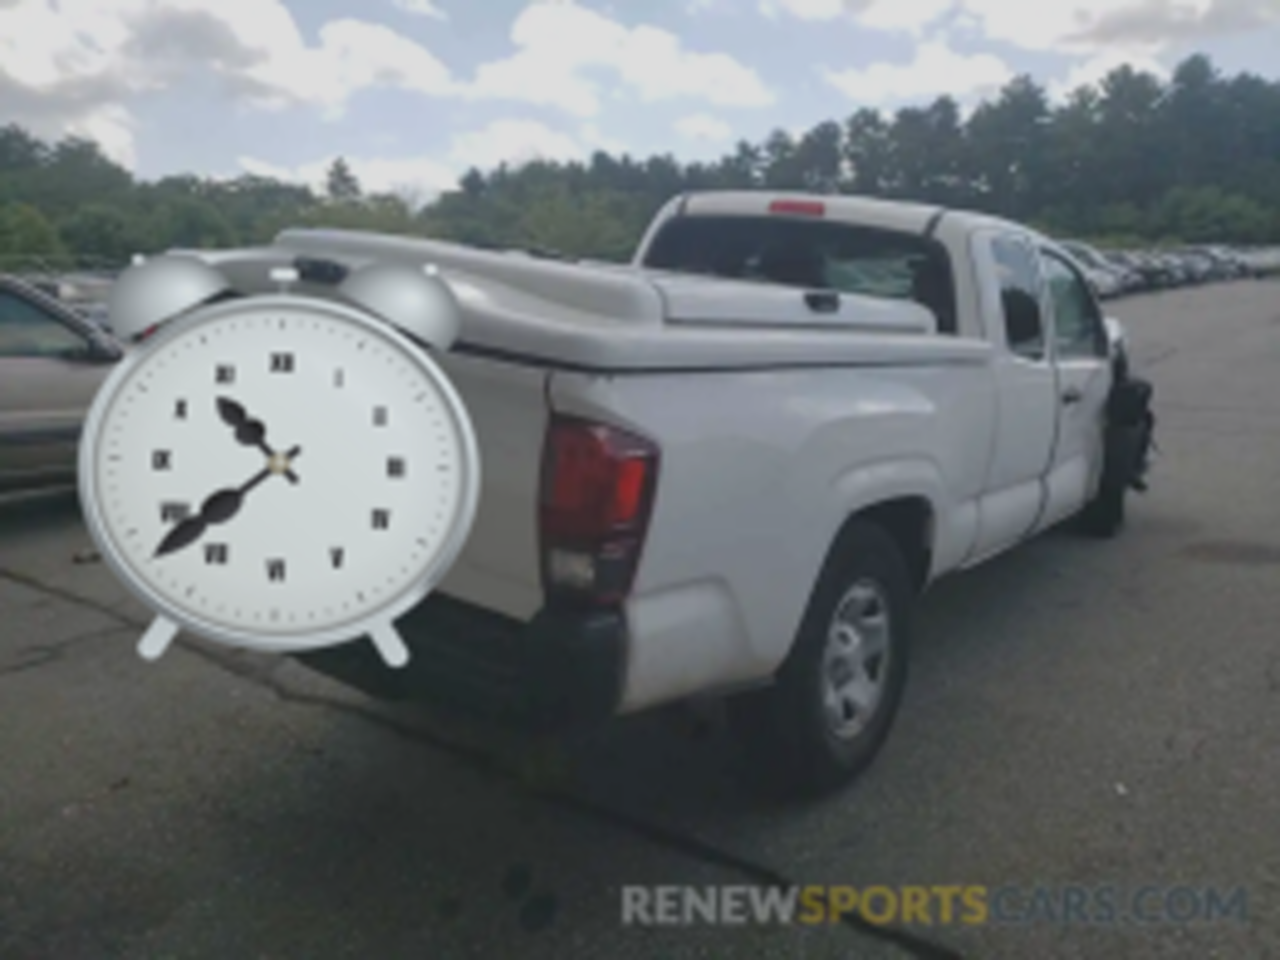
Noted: 10h38
